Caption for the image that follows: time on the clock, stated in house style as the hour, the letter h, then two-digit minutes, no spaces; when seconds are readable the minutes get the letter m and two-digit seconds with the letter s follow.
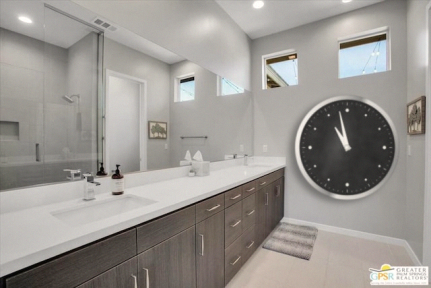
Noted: 10h58
